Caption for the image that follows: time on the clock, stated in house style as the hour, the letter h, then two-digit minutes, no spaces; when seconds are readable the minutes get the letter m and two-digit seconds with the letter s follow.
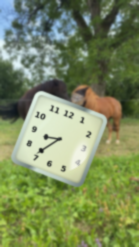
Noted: 8h36
